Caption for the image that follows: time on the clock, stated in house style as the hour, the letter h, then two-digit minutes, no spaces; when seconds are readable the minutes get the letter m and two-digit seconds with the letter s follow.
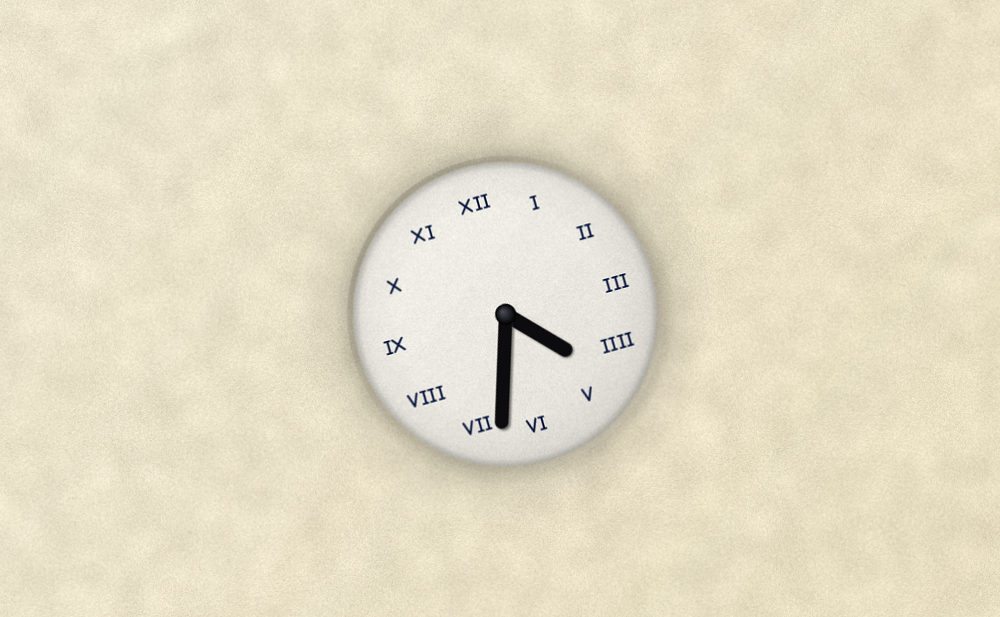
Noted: 4h33
